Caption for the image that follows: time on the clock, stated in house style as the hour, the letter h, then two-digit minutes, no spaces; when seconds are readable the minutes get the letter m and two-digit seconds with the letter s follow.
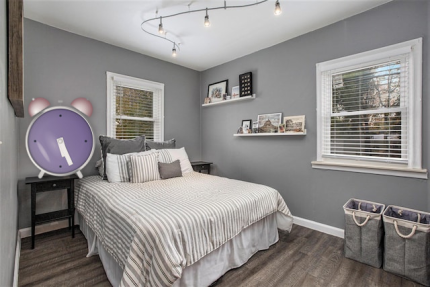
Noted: 5h26
